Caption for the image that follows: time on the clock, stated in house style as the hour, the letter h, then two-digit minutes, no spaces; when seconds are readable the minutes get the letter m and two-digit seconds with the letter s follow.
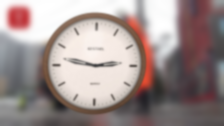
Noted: 2h47
